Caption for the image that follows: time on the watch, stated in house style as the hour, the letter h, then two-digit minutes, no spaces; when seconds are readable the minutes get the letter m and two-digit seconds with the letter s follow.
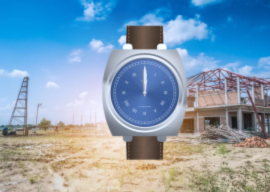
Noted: 12h00
